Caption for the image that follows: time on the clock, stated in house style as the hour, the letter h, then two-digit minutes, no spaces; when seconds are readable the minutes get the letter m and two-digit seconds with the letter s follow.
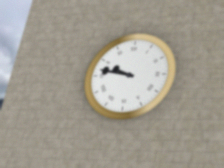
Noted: 9h47
